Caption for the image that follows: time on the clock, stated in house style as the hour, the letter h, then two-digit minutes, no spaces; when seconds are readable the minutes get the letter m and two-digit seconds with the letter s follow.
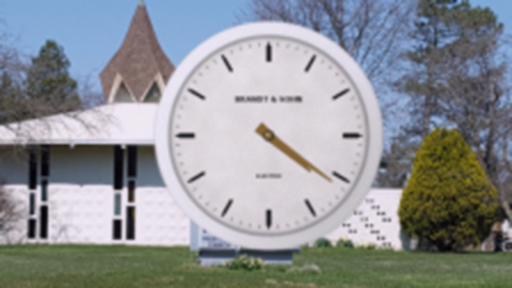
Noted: 4h21
